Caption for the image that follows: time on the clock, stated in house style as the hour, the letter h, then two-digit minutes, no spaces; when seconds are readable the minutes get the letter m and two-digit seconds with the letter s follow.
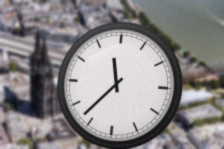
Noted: 11h37
